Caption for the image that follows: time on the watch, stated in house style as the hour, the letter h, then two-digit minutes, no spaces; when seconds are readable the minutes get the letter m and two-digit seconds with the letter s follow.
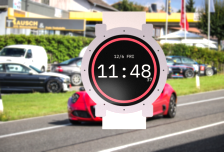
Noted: 11h48
